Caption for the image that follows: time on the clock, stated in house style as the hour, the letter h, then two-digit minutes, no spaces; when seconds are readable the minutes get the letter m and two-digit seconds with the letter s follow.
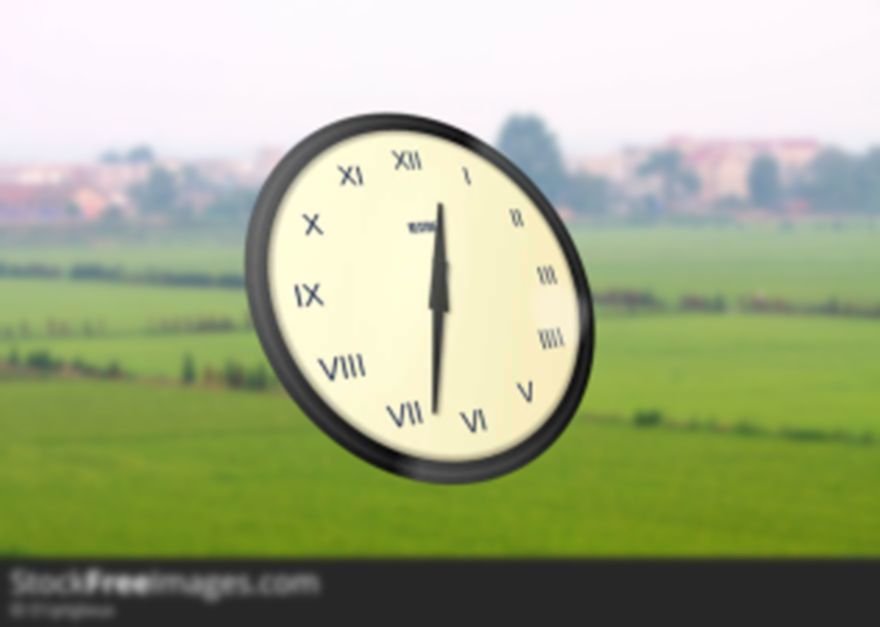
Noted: 12h33
